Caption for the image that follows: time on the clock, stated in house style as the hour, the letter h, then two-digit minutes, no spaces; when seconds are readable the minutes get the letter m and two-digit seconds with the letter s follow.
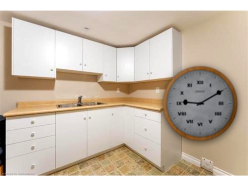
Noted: 9h10
